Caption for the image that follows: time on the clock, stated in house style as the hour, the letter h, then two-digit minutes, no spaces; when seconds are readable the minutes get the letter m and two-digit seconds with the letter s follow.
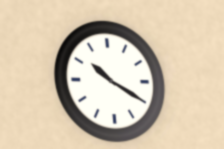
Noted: 10h20
